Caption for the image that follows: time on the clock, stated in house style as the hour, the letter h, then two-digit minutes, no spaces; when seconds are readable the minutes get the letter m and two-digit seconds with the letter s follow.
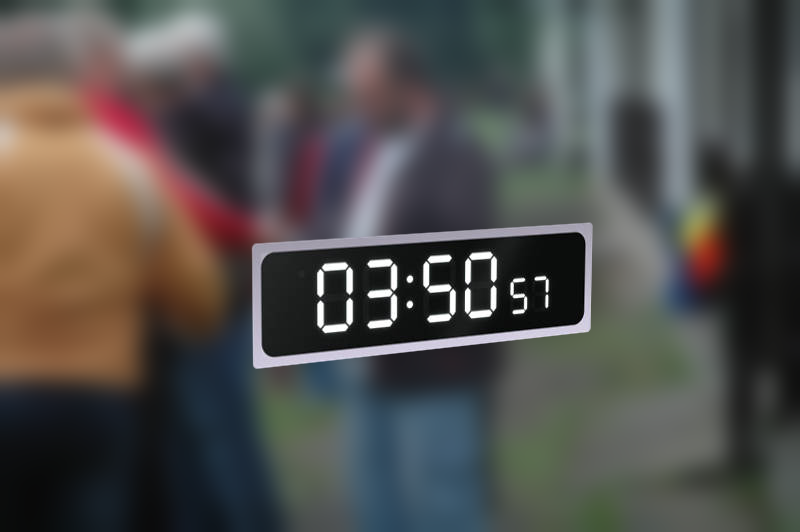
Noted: 3h50m57s
